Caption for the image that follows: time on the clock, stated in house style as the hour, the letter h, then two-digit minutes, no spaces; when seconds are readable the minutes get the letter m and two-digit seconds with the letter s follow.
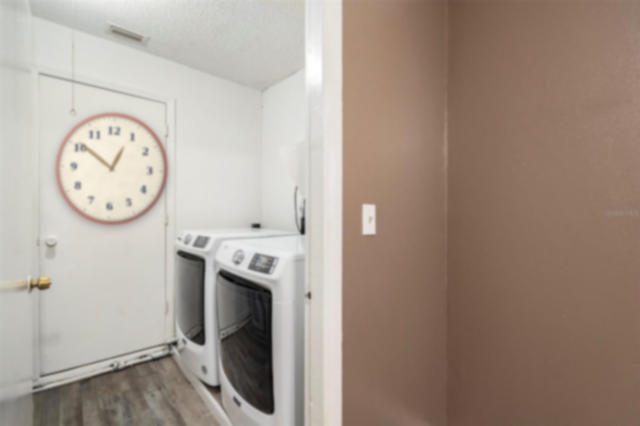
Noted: 12h51
